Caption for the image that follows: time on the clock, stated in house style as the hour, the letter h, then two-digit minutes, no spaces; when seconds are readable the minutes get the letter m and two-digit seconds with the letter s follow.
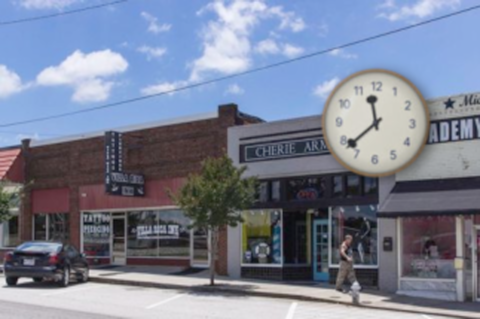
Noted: 11h38
